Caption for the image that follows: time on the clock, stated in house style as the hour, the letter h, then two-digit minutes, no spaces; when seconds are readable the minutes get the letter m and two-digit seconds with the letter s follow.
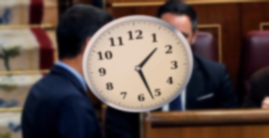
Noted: 1h27
